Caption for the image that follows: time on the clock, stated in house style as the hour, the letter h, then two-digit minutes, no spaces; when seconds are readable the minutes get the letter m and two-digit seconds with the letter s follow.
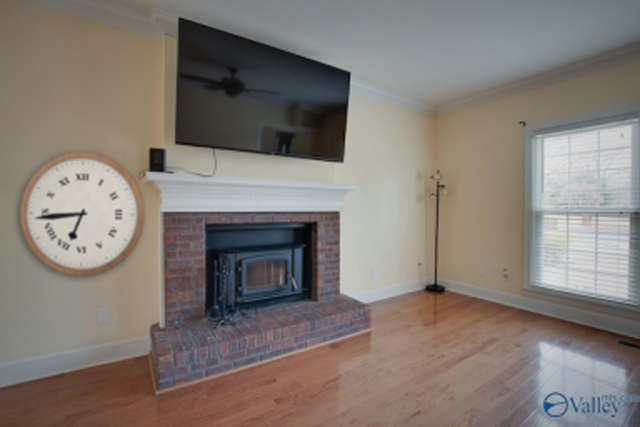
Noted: 6h44
